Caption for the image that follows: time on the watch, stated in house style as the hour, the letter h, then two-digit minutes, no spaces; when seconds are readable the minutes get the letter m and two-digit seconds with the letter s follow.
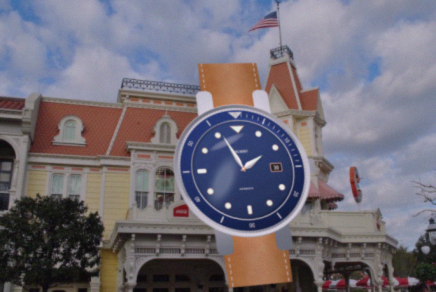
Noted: 1h56
